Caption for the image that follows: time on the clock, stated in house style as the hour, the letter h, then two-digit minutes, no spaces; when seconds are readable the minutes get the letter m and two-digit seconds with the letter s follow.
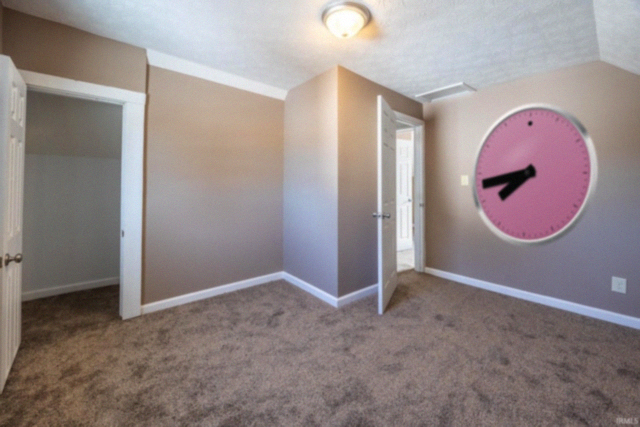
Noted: 7h43
